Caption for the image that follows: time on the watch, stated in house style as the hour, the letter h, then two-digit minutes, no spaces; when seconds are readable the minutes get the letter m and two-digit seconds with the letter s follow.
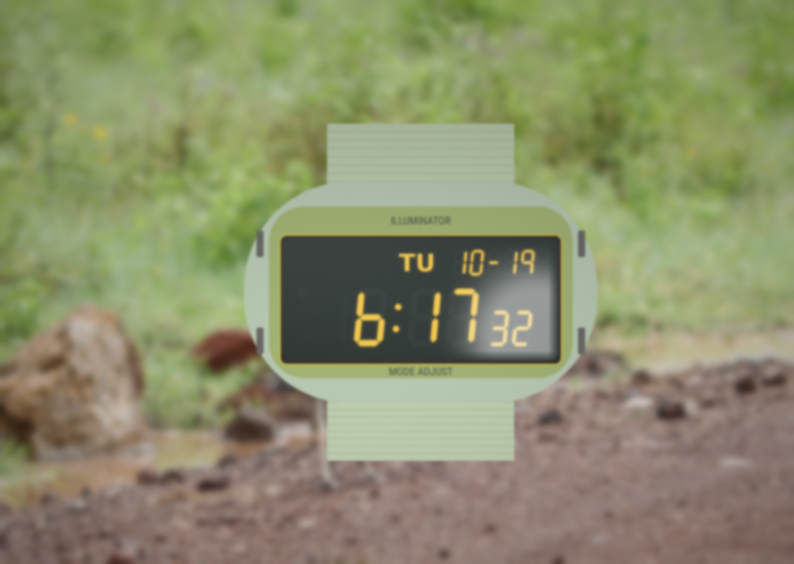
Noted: 6h17m32s
